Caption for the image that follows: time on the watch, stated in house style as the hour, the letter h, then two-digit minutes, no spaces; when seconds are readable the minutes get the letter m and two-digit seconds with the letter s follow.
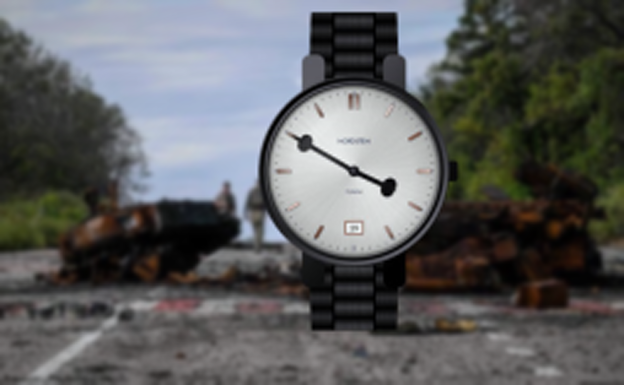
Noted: 3h50
